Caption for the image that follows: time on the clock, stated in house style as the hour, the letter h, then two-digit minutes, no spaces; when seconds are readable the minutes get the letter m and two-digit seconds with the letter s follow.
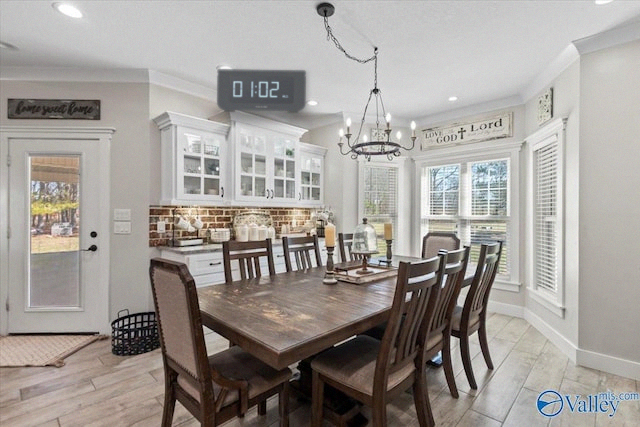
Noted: 1h02
